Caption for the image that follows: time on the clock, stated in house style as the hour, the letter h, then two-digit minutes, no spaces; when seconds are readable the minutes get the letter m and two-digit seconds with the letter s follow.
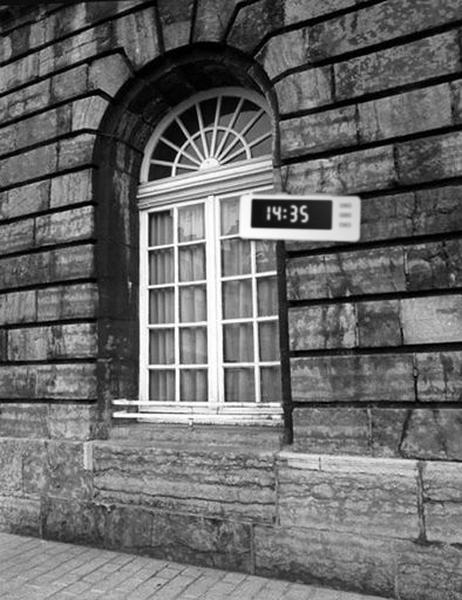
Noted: 14h35
